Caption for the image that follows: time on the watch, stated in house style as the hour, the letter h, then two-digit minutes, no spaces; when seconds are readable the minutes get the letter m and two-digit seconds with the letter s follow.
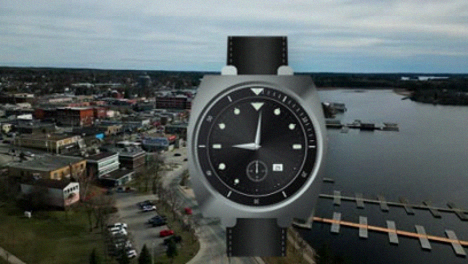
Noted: 9h01
